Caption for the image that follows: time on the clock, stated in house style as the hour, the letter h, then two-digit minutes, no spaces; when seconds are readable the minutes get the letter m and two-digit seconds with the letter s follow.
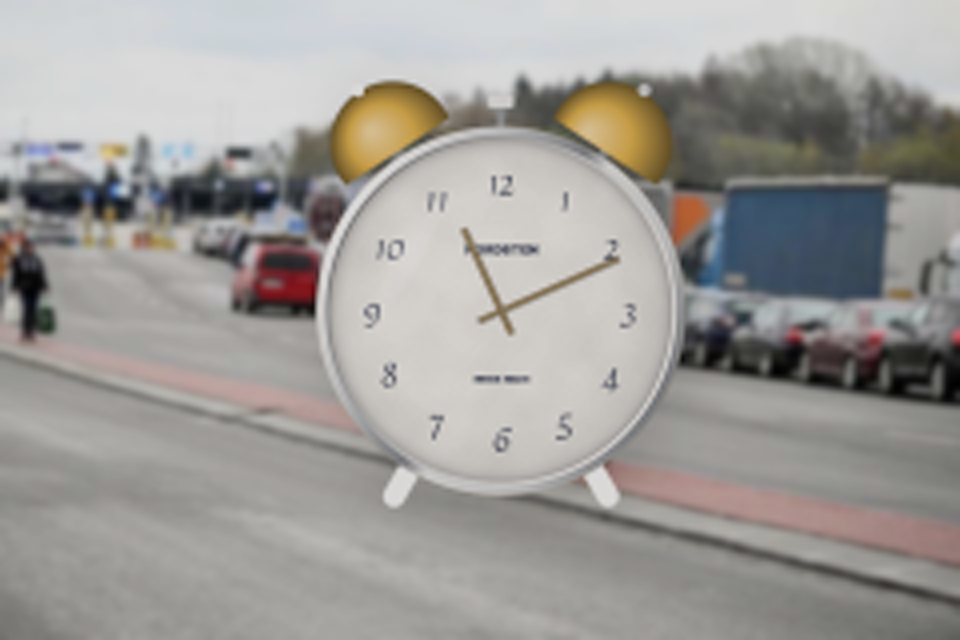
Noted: 11h11
